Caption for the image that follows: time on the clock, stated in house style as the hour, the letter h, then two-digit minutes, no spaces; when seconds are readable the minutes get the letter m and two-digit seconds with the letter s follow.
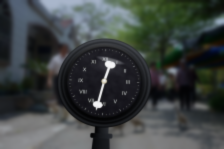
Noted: 12h32
